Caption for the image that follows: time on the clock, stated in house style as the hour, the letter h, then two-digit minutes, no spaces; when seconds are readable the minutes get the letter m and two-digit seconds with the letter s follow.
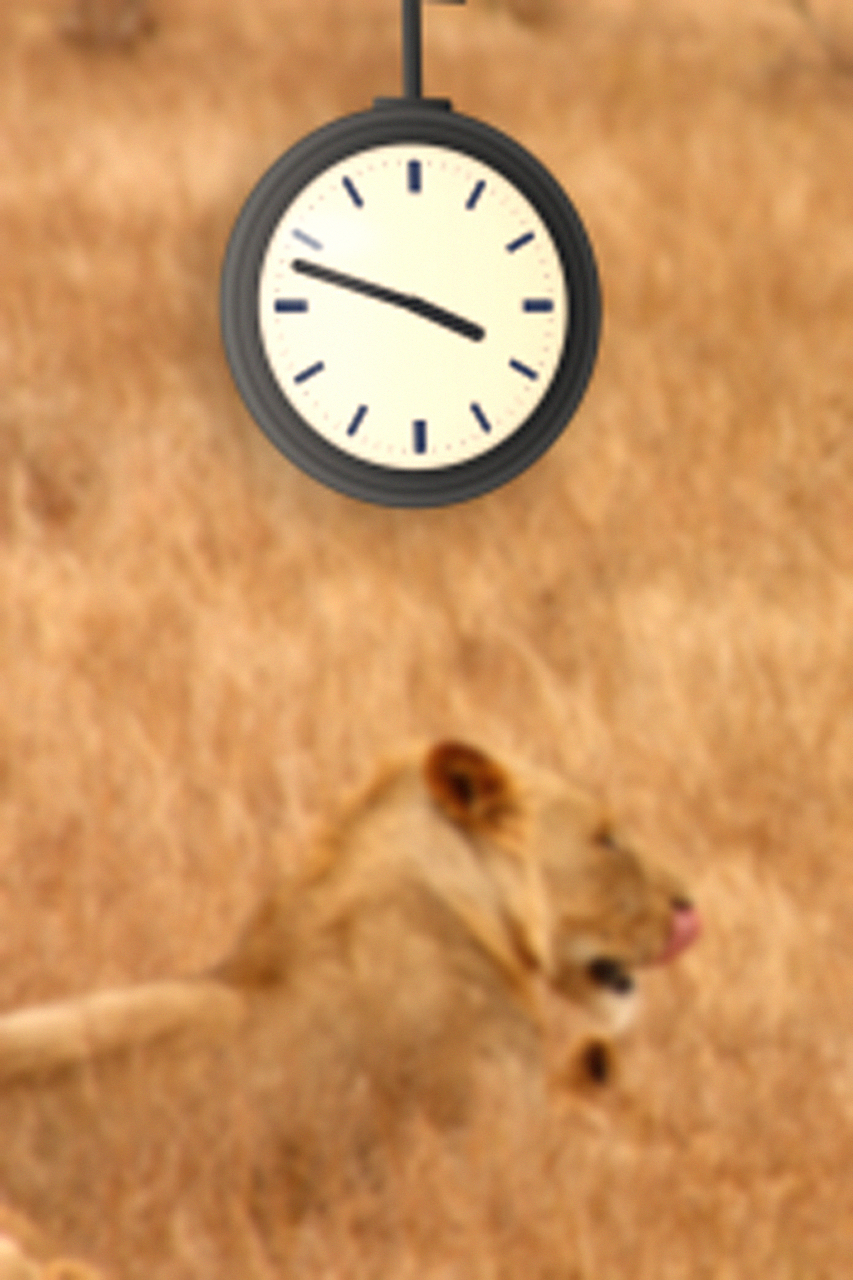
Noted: 3h48
